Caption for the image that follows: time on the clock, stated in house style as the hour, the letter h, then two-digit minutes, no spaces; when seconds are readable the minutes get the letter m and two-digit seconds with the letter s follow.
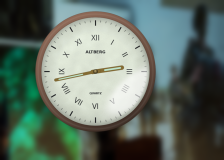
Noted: 2h43
